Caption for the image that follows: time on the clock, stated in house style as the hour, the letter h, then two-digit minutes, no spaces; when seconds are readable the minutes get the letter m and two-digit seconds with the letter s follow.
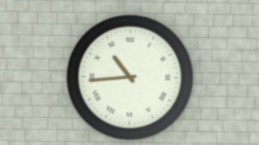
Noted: 10h44
